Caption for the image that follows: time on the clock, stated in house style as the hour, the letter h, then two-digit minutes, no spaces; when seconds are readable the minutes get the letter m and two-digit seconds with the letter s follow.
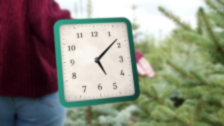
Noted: 5h08
